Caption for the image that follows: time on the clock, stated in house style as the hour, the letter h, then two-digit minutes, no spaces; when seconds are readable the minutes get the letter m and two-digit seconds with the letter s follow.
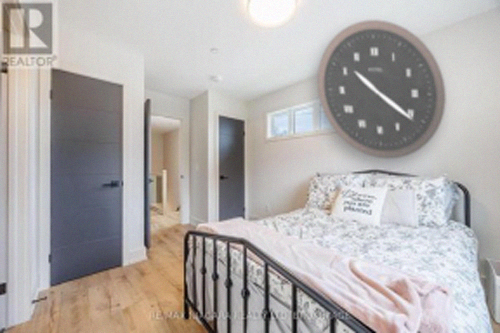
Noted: 10h21
